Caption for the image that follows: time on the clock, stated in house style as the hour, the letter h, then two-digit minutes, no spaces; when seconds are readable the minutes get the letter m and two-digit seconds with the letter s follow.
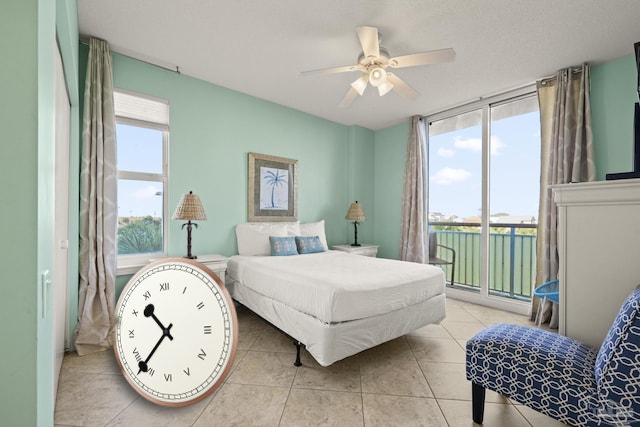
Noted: 10h37
